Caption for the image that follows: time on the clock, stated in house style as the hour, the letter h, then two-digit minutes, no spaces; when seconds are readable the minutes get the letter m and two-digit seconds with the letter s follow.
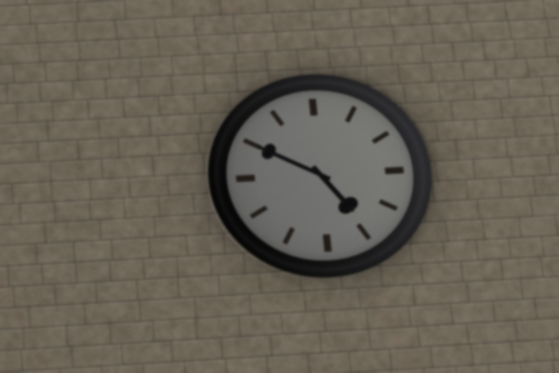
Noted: 4h50
